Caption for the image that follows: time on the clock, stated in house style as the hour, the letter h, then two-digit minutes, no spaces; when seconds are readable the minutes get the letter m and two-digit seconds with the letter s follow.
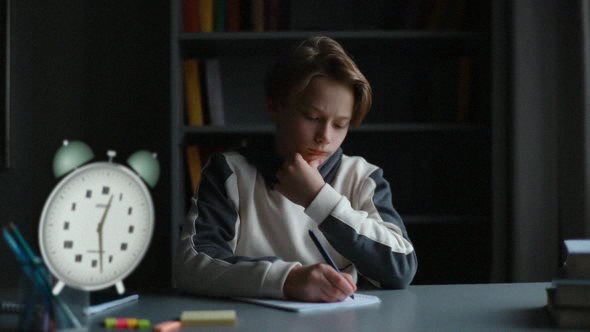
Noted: 12h28
